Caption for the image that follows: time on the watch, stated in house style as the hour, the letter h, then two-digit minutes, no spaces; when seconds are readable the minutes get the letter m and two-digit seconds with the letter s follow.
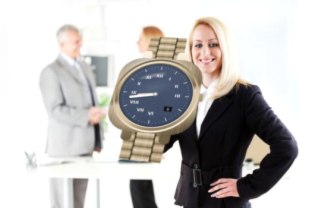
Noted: 8h43
